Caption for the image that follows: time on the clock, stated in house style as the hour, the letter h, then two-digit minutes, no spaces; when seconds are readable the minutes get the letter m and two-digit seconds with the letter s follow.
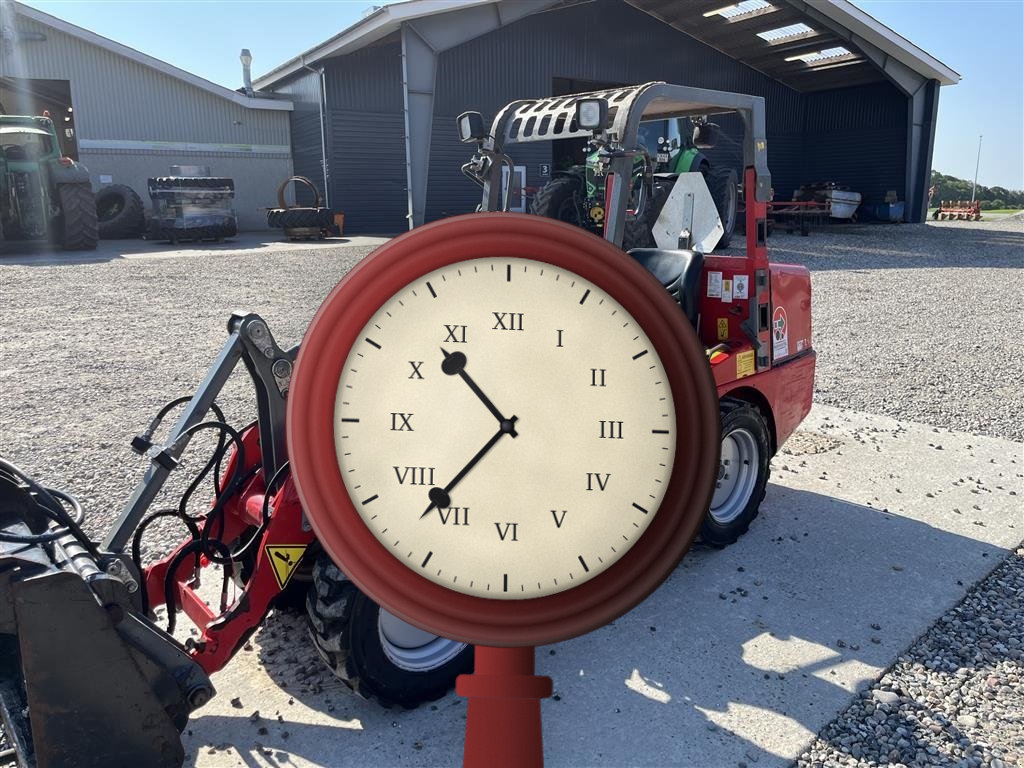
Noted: 10h37
